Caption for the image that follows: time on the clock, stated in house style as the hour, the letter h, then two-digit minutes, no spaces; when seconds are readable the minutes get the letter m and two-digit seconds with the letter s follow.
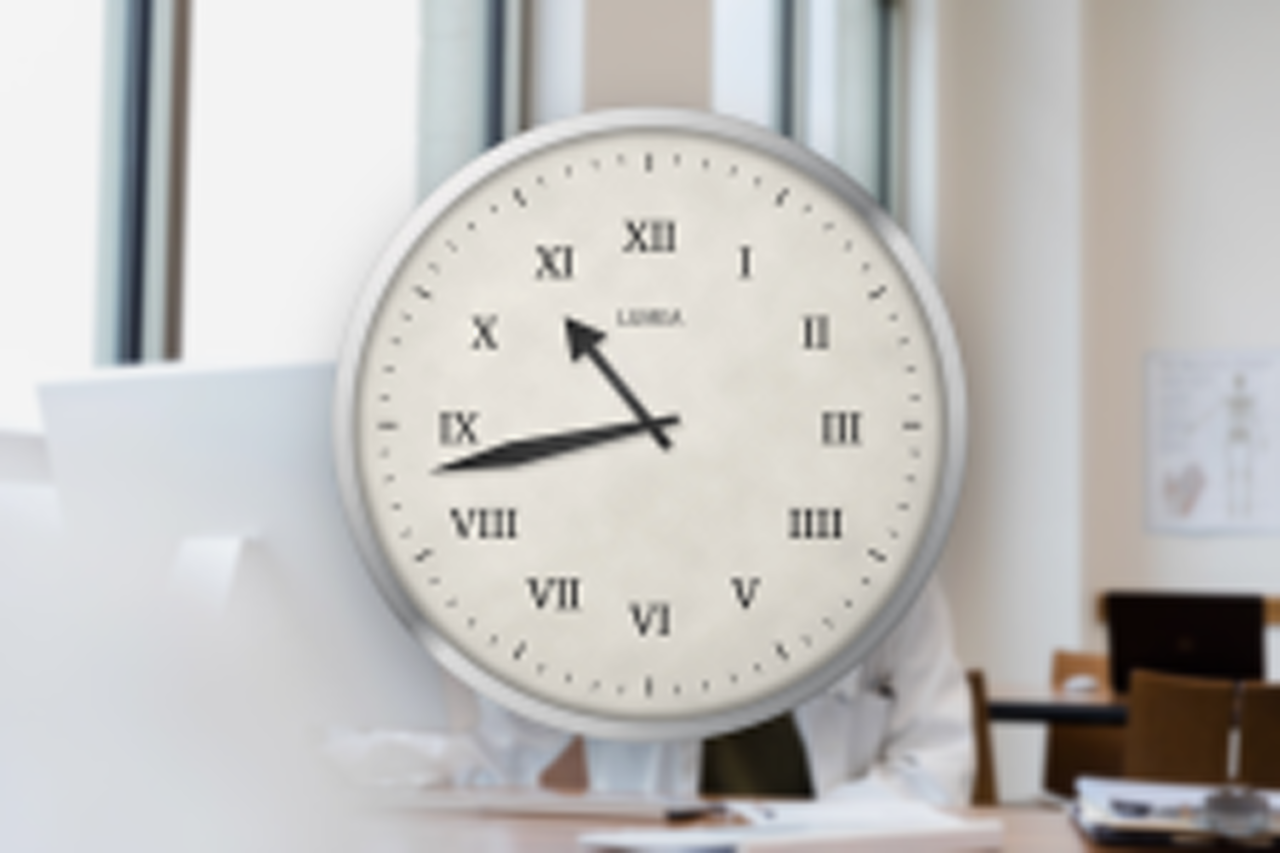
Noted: 10h43
